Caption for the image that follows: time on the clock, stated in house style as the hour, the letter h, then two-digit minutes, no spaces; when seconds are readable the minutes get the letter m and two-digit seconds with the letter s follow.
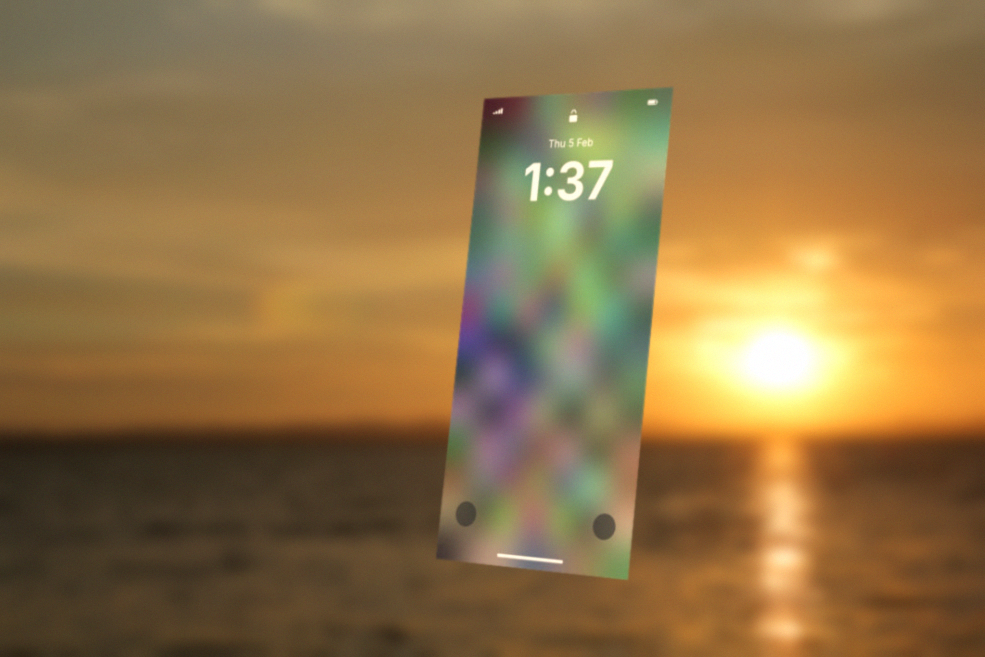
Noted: 1h37
